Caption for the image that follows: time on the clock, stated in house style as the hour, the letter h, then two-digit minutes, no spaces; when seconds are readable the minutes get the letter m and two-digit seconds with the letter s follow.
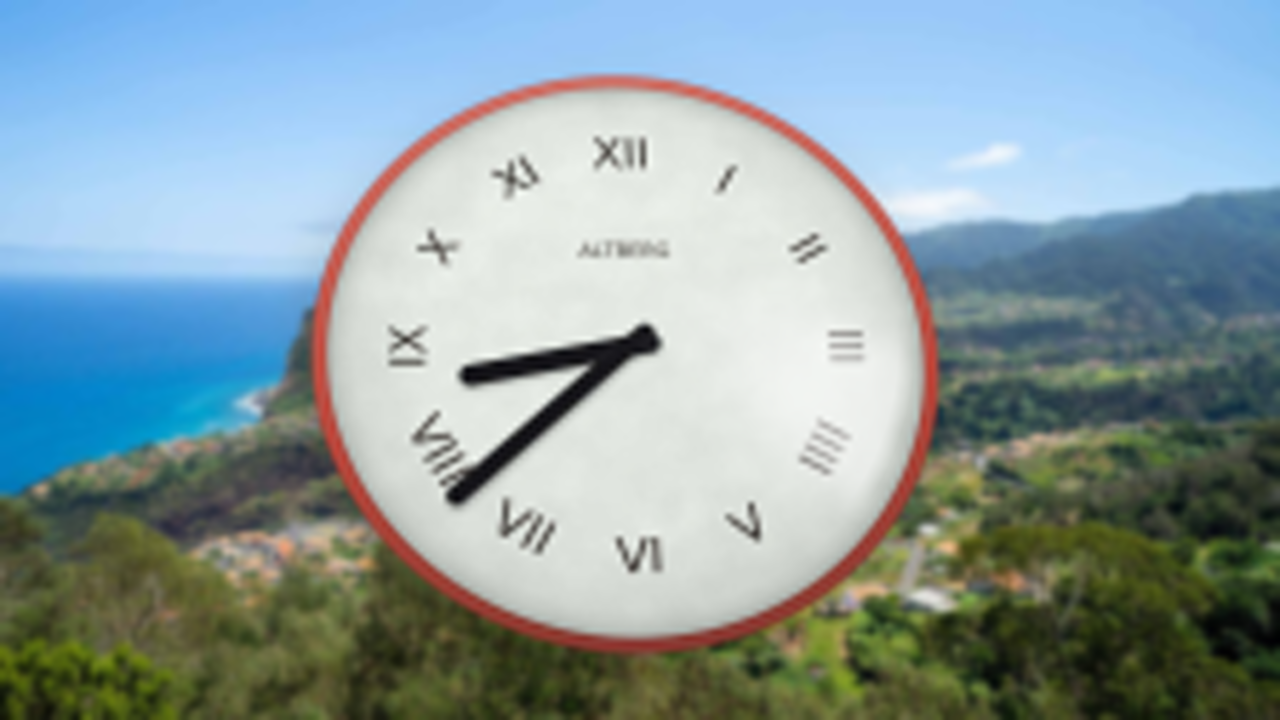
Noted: 8h38
